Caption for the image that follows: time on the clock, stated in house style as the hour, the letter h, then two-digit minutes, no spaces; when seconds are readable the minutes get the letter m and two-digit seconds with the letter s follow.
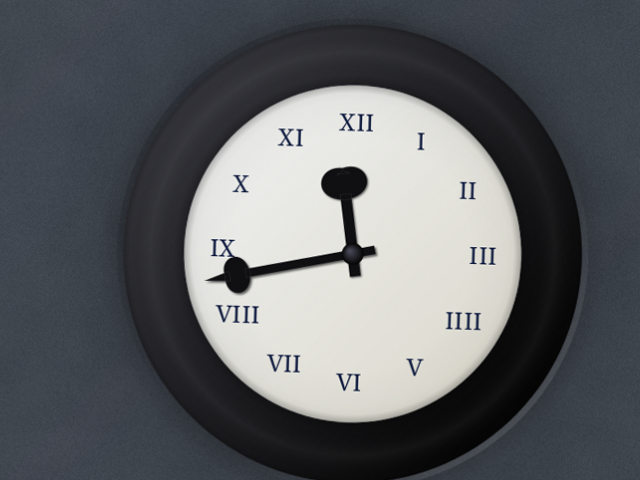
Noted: 11h43
